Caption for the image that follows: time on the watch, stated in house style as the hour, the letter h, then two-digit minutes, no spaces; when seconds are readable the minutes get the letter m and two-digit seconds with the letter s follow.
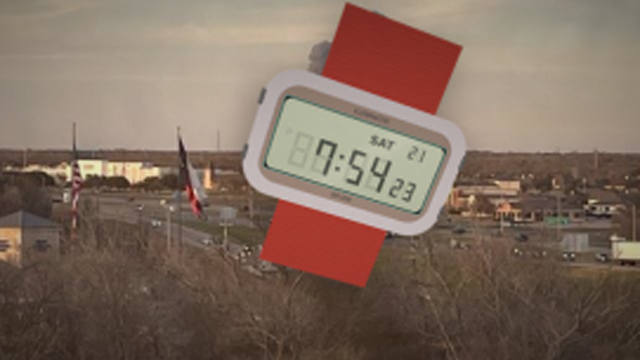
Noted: 7h54m23s
